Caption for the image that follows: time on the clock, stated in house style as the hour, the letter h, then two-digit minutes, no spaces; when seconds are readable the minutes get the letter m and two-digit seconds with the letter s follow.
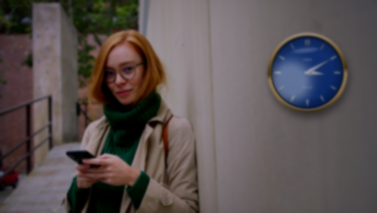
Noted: 3h10
